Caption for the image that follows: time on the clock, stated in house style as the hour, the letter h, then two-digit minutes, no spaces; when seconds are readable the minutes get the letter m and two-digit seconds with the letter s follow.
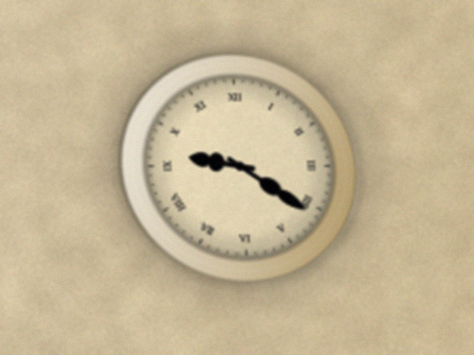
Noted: 9h21
